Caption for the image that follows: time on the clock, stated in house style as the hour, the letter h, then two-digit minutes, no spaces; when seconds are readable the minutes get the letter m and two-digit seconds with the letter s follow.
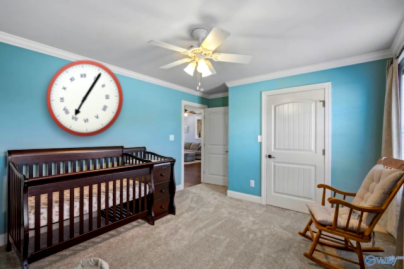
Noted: 7h06
